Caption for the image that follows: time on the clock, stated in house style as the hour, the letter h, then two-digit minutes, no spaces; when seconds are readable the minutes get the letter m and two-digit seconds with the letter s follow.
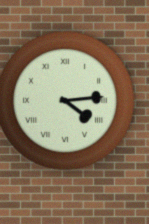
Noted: 4h14
